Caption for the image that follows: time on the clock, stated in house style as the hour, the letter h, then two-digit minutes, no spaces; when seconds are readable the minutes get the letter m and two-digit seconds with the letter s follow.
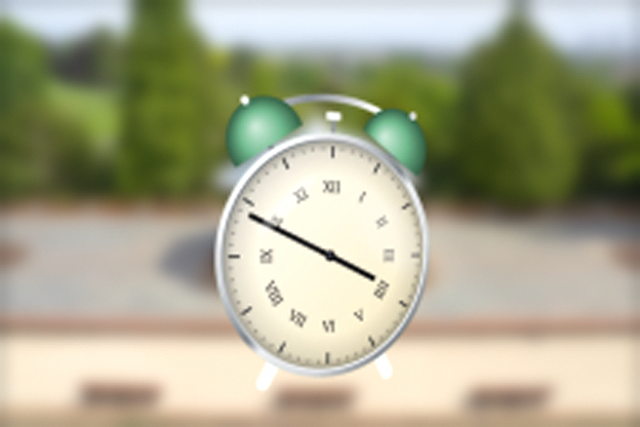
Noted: 3h49
